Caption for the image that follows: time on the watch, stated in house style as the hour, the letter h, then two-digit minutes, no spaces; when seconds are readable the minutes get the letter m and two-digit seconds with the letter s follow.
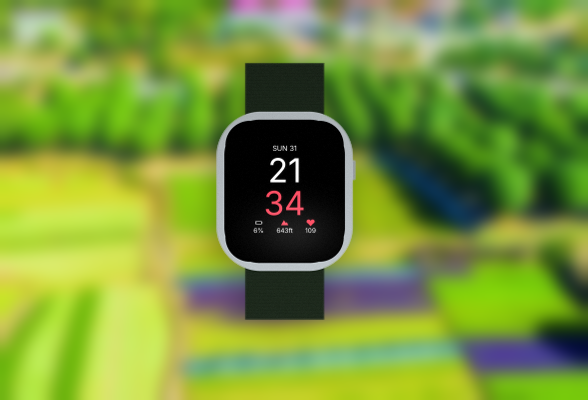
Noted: 21h34
